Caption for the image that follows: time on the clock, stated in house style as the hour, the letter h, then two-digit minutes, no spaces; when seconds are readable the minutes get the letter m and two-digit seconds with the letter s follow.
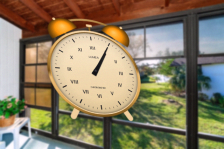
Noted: 1h05
